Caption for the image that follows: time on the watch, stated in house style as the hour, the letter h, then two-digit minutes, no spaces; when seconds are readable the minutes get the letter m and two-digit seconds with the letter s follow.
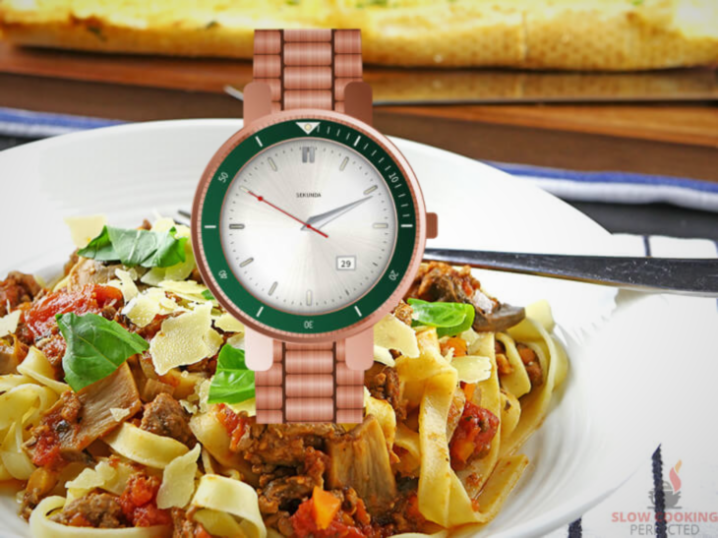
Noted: 2h10m50s
